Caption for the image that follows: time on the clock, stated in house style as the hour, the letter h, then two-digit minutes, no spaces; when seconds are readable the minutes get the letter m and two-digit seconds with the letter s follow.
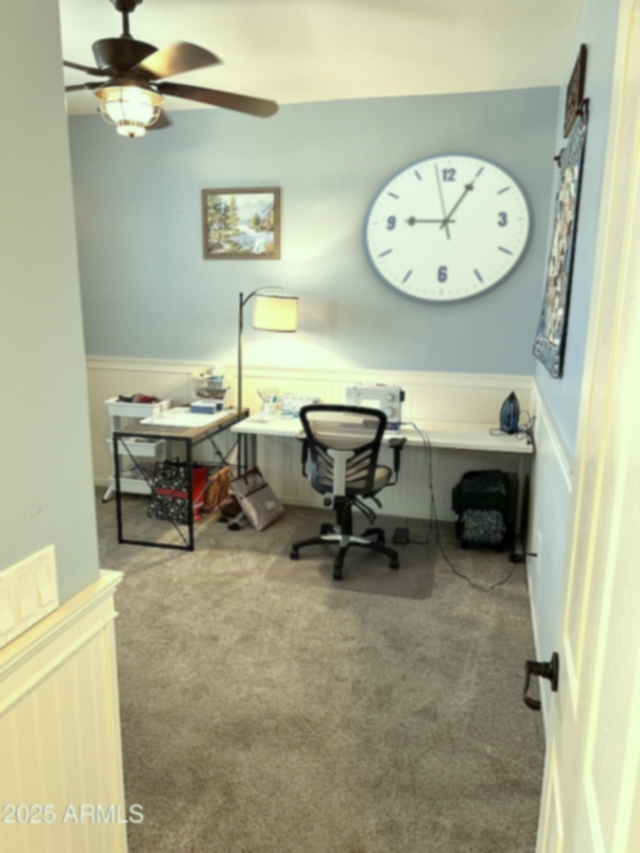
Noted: 9h04m58s
